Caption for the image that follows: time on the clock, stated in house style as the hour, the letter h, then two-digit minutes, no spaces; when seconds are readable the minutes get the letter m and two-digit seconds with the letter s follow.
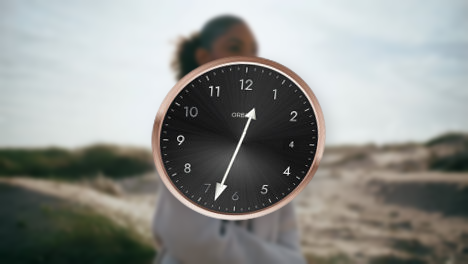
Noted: 12h33
